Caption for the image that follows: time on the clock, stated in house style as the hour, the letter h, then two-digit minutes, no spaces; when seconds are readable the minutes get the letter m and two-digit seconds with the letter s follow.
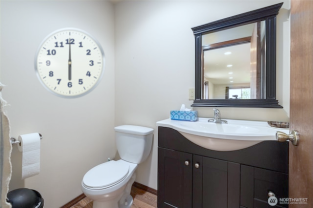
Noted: 6h00
